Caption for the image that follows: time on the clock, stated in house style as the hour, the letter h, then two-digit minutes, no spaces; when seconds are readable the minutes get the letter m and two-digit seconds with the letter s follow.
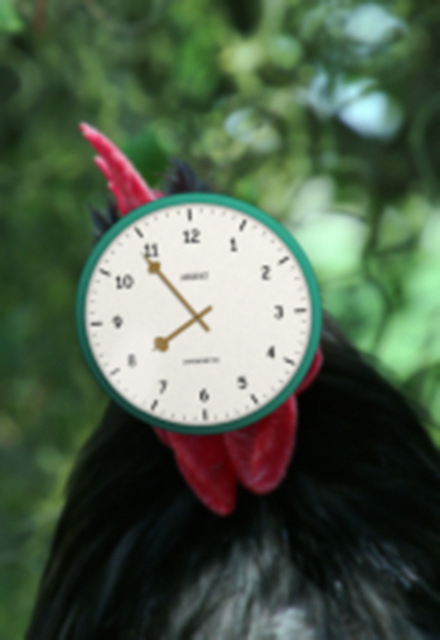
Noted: 7h54
